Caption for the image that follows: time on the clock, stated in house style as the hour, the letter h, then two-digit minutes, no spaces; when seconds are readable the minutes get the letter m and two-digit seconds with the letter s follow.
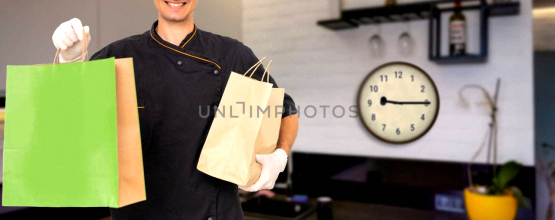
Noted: 9h15
